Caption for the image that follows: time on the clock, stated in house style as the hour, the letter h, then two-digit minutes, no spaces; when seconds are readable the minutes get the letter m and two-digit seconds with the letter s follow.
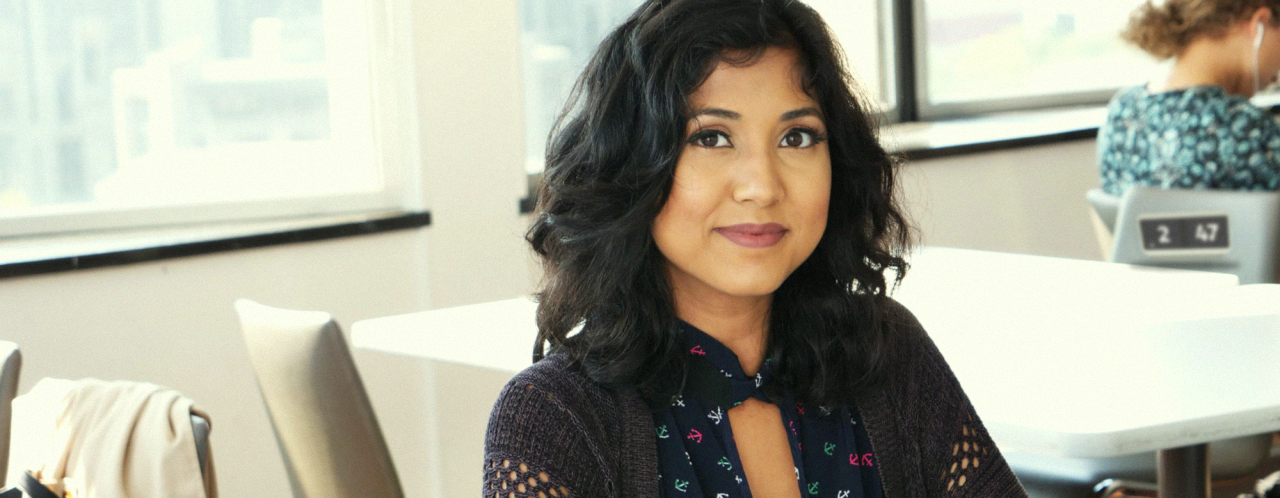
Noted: 2h47
